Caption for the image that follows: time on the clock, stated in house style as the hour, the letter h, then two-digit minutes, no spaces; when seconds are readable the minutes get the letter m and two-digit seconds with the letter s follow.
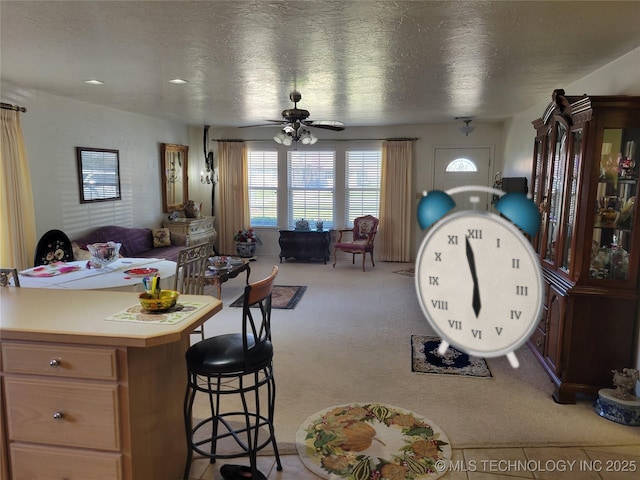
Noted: 5h58
